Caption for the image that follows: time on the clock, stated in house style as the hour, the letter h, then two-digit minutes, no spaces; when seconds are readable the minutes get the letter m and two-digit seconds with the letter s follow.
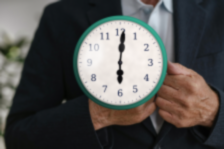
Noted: 6h01
